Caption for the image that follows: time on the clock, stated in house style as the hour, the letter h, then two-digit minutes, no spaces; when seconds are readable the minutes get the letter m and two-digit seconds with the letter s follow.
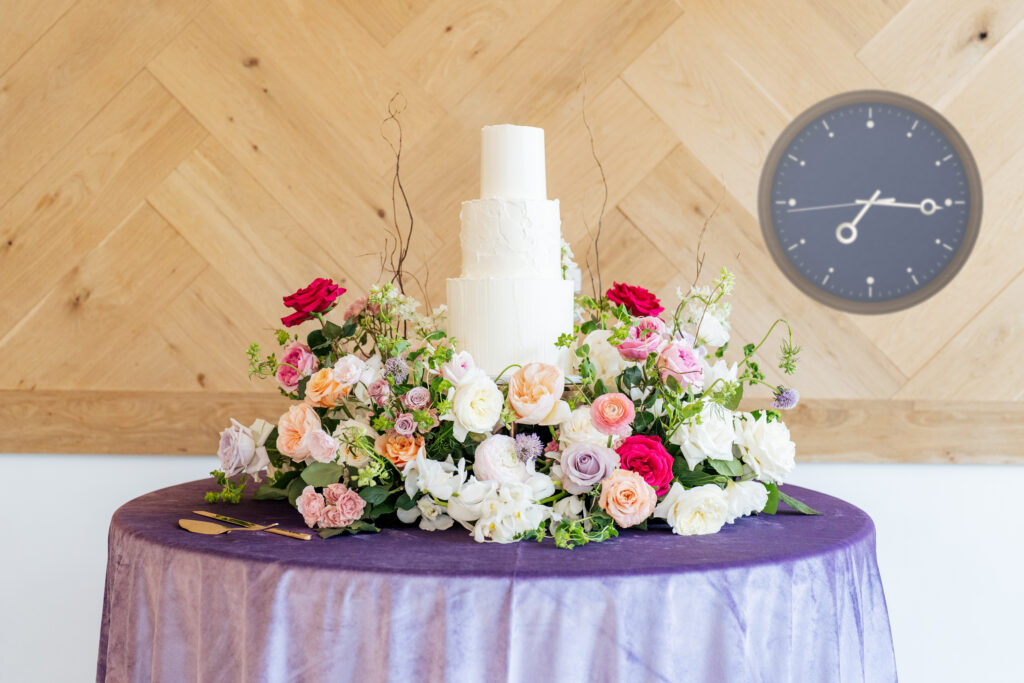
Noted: 7h15m44s
